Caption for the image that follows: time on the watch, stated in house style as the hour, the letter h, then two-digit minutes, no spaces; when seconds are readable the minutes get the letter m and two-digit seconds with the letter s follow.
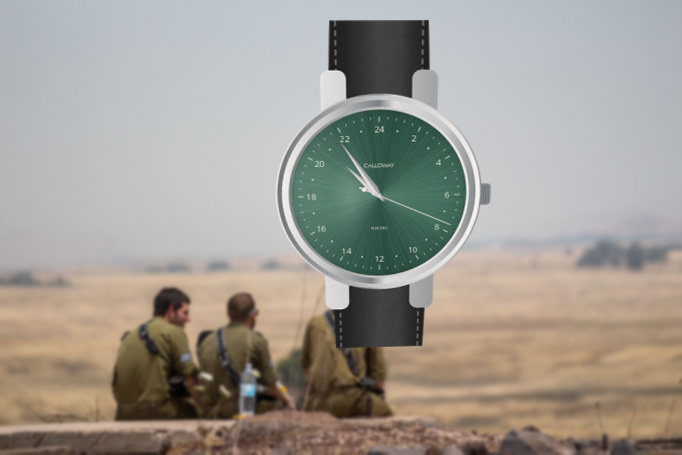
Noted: 20h54m19s
